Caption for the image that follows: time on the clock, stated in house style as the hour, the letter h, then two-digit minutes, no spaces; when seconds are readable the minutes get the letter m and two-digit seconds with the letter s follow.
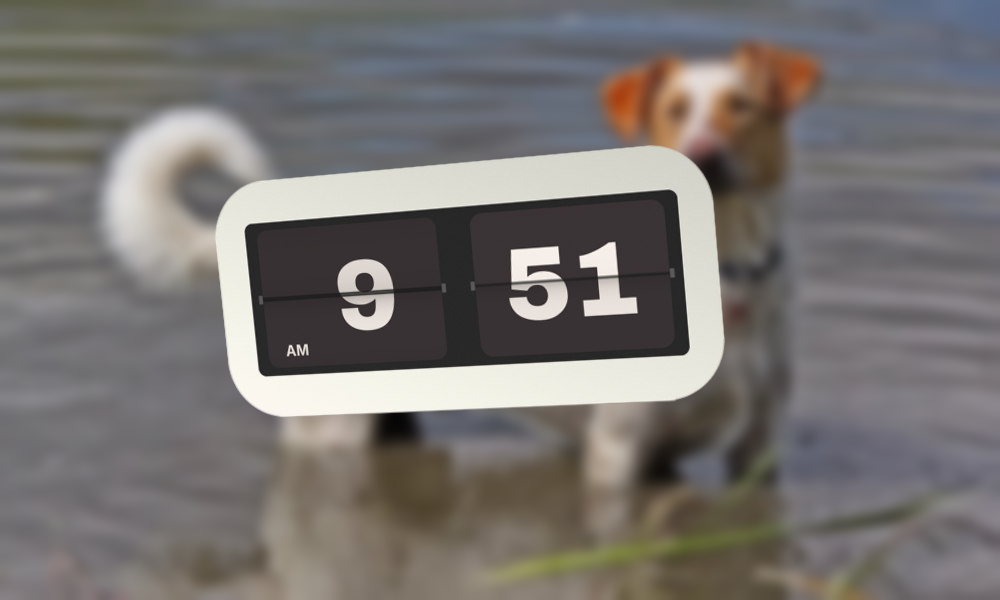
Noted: 9h51
